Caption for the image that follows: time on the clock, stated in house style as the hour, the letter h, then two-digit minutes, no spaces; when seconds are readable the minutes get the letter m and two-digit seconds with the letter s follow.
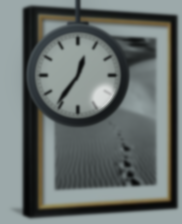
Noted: 12h36
